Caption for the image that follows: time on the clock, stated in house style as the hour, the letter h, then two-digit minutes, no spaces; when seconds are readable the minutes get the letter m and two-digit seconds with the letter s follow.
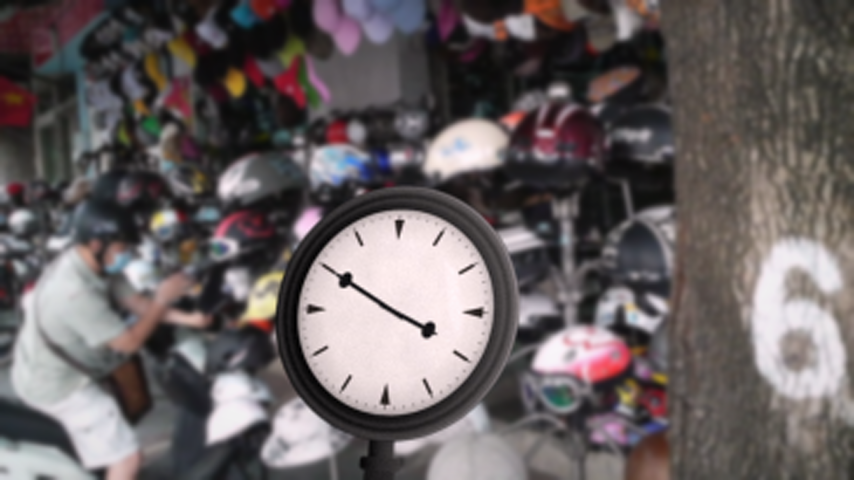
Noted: 3h50
